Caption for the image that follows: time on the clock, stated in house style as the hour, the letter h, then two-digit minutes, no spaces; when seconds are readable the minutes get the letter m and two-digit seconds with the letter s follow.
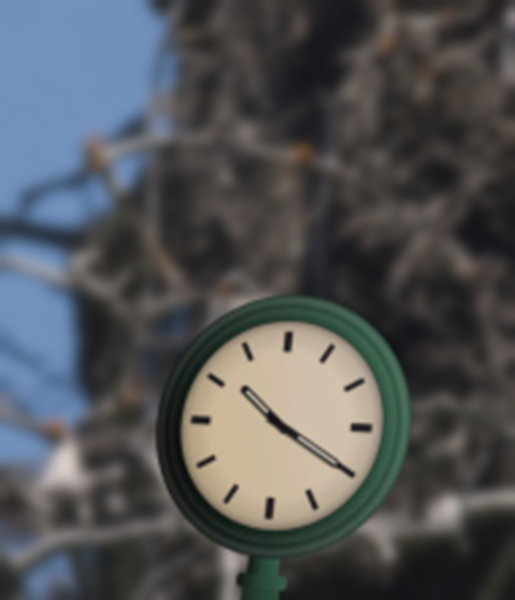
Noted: 10h20
